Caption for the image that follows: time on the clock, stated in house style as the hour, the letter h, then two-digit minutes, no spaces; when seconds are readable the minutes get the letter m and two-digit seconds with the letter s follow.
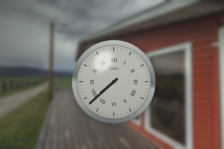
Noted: 7h38
